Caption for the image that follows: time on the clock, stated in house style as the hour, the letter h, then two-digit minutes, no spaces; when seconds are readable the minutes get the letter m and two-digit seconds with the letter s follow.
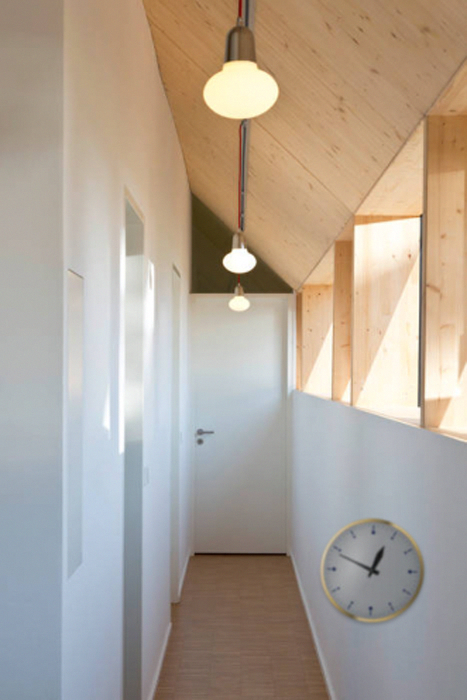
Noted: 12h49
